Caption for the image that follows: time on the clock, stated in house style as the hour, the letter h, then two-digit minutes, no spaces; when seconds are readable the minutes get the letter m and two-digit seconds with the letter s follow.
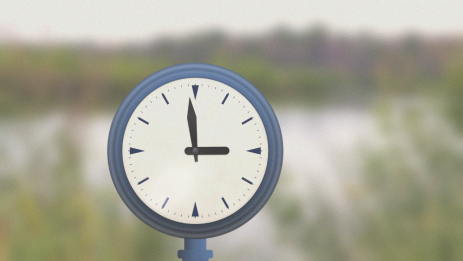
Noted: 2h59
